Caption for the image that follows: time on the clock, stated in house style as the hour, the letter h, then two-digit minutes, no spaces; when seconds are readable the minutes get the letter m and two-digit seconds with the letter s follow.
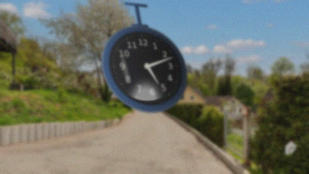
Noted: 5h12
